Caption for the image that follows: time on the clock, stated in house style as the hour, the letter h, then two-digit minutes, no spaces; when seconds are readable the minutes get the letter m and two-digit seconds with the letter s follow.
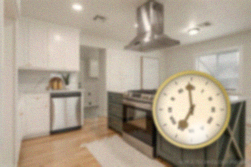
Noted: 6h59
